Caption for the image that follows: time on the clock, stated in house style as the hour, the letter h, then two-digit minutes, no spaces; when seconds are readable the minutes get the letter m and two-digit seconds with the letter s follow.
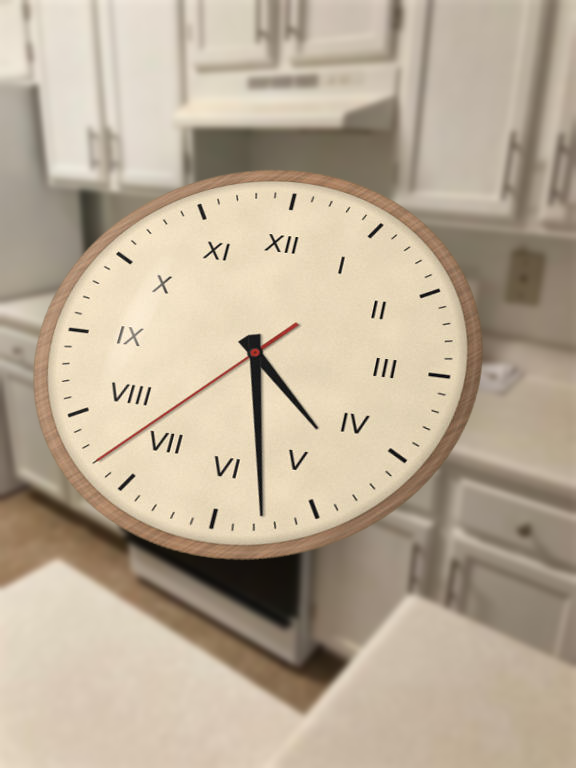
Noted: 4h27m37s
